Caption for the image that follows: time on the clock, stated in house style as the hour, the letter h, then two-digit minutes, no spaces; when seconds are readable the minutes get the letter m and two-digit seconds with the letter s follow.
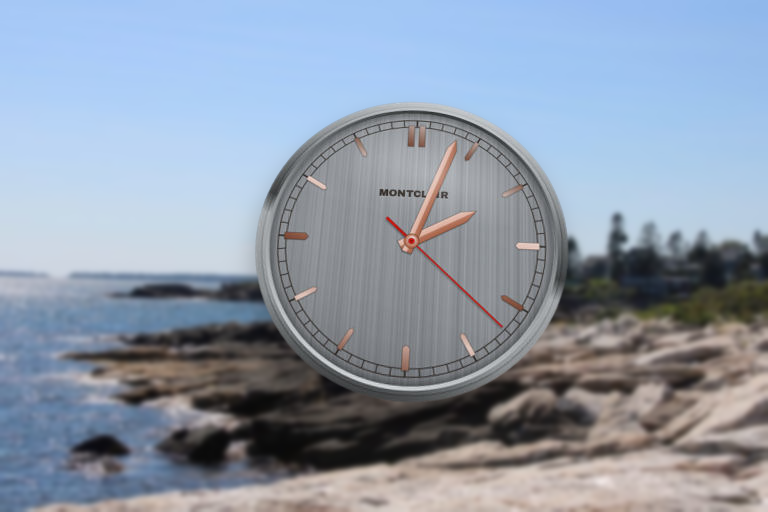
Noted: 2h03m22s
